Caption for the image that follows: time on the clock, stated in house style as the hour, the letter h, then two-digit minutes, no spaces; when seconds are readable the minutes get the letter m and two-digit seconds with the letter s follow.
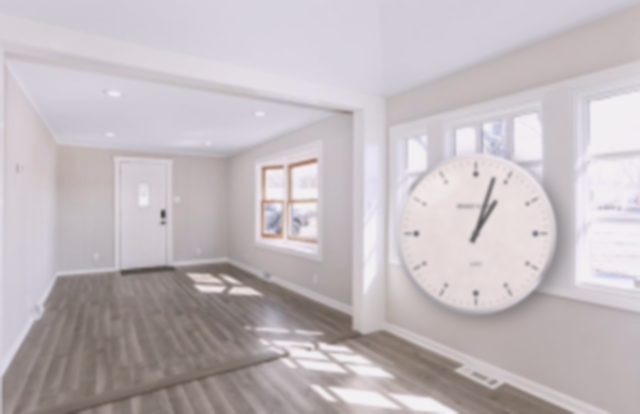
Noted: 1h03
